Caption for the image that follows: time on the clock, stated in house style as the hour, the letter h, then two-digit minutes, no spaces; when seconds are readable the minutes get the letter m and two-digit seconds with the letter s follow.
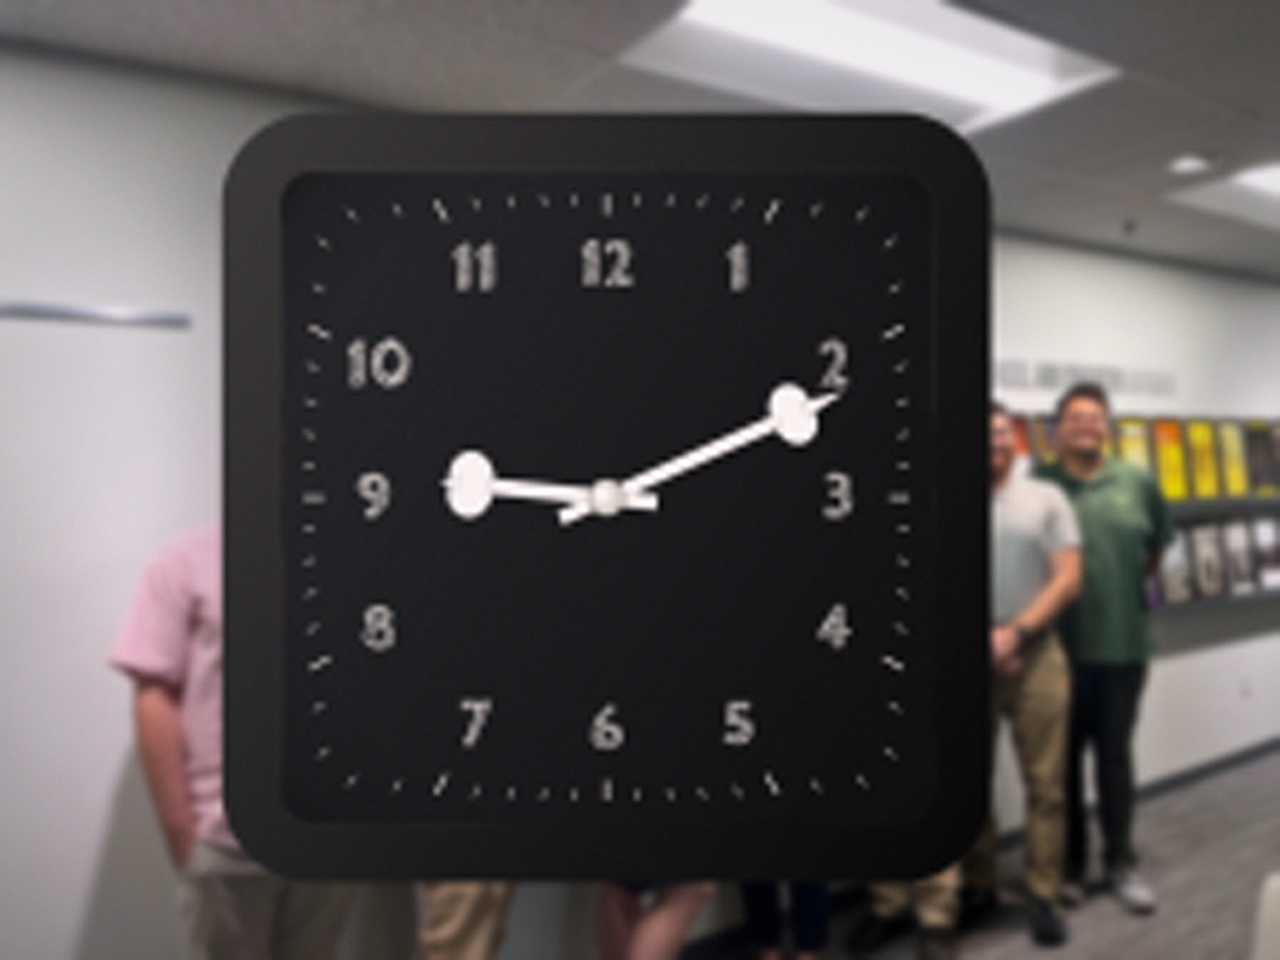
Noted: 9h11
